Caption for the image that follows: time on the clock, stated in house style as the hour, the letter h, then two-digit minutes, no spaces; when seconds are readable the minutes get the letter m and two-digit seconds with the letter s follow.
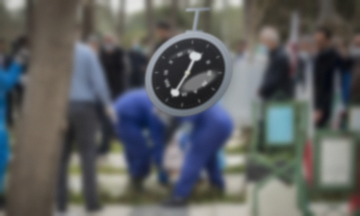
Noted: 12h34
